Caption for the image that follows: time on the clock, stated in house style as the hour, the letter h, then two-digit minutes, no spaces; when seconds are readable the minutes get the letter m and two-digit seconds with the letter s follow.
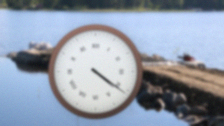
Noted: 4h21
